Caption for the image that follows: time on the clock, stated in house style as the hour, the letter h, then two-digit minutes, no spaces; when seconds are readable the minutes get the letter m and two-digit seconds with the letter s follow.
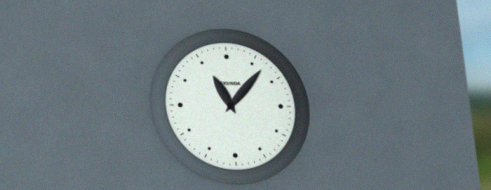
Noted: 11h07
